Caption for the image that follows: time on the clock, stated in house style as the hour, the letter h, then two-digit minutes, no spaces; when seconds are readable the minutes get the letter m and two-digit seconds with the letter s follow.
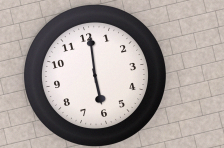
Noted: 6h01
